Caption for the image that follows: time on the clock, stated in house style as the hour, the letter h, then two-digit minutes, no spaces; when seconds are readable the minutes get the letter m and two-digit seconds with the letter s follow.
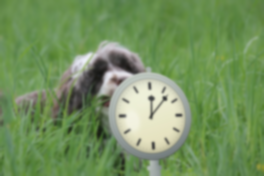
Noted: 12h07
